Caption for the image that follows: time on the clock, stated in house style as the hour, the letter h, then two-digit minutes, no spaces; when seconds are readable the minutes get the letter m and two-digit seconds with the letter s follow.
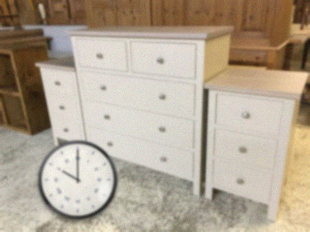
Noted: 10h00
